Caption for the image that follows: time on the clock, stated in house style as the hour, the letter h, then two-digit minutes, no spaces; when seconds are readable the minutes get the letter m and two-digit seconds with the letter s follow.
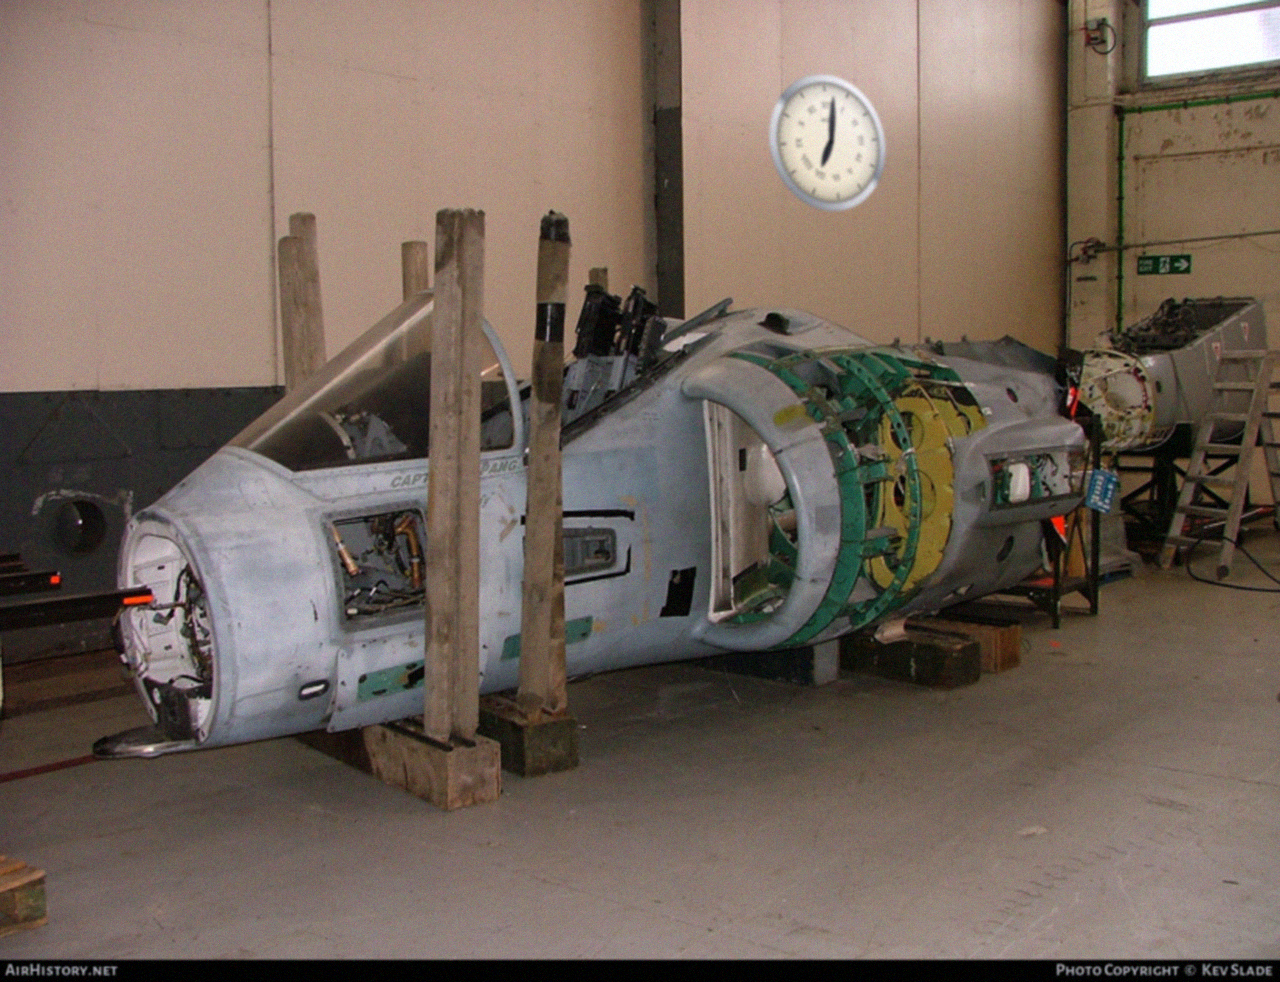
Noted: 7h02
